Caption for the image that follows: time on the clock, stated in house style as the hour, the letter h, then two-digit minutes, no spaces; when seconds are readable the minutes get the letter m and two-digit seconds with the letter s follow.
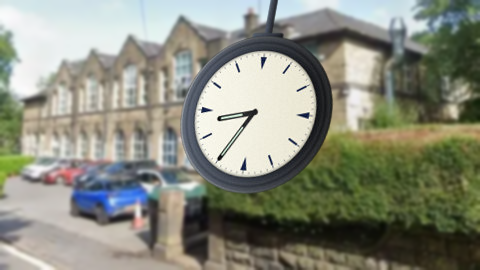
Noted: 8h35
